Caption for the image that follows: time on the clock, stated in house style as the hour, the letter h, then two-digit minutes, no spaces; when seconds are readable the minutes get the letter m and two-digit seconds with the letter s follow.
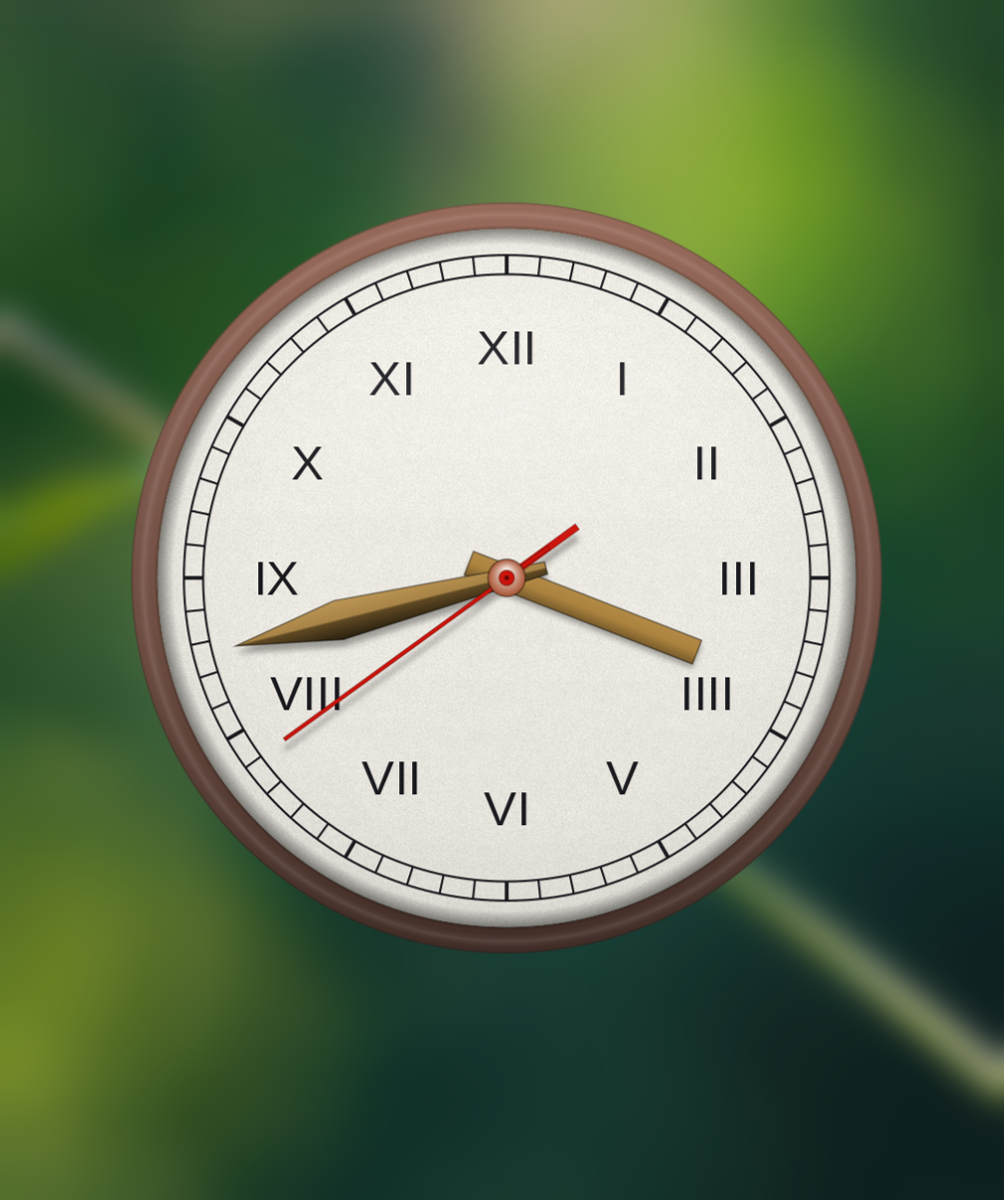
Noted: 3h42m39s
